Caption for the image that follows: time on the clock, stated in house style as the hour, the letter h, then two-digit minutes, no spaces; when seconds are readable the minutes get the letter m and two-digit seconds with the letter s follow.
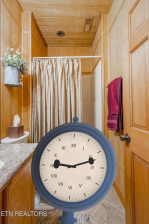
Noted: 9h12
